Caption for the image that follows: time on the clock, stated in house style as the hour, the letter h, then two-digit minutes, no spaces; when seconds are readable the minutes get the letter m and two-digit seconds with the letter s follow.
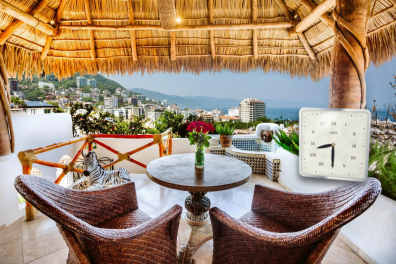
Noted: 8h30
